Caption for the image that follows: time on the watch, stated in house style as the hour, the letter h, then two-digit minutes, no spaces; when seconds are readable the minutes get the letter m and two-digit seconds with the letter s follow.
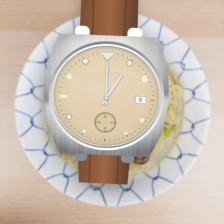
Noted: 1h00
